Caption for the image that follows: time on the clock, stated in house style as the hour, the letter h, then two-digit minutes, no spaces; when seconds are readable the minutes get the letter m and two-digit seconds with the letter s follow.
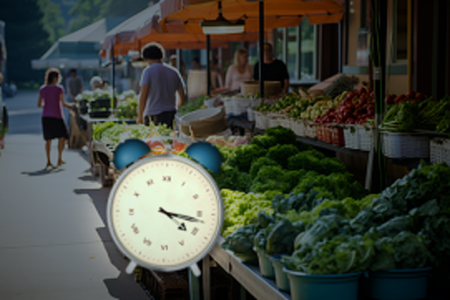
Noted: 4h17
